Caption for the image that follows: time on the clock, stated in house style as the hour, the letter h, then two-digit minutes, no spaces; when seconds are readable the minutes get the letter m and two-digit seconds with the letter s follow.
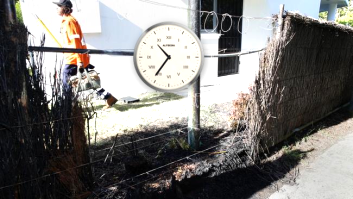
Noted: 10h36
